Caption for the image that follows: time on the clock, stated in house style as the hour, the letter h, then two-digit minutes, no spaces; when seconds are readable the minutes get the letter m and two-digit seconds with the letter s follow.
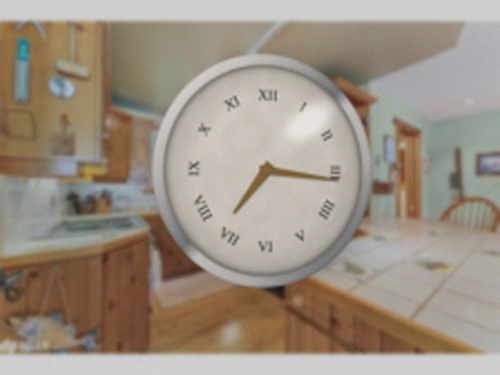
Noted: 7h16
